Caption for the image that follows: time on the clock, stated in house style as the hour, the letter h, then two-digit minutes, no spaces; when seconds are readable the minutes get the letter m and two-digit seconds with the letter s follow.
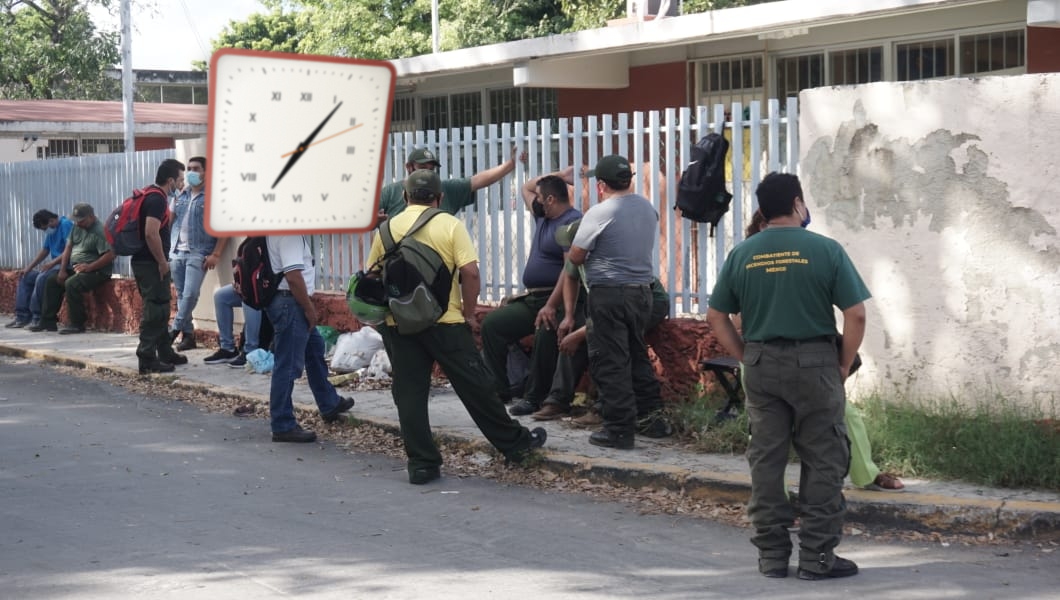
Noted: 7h06m11s
